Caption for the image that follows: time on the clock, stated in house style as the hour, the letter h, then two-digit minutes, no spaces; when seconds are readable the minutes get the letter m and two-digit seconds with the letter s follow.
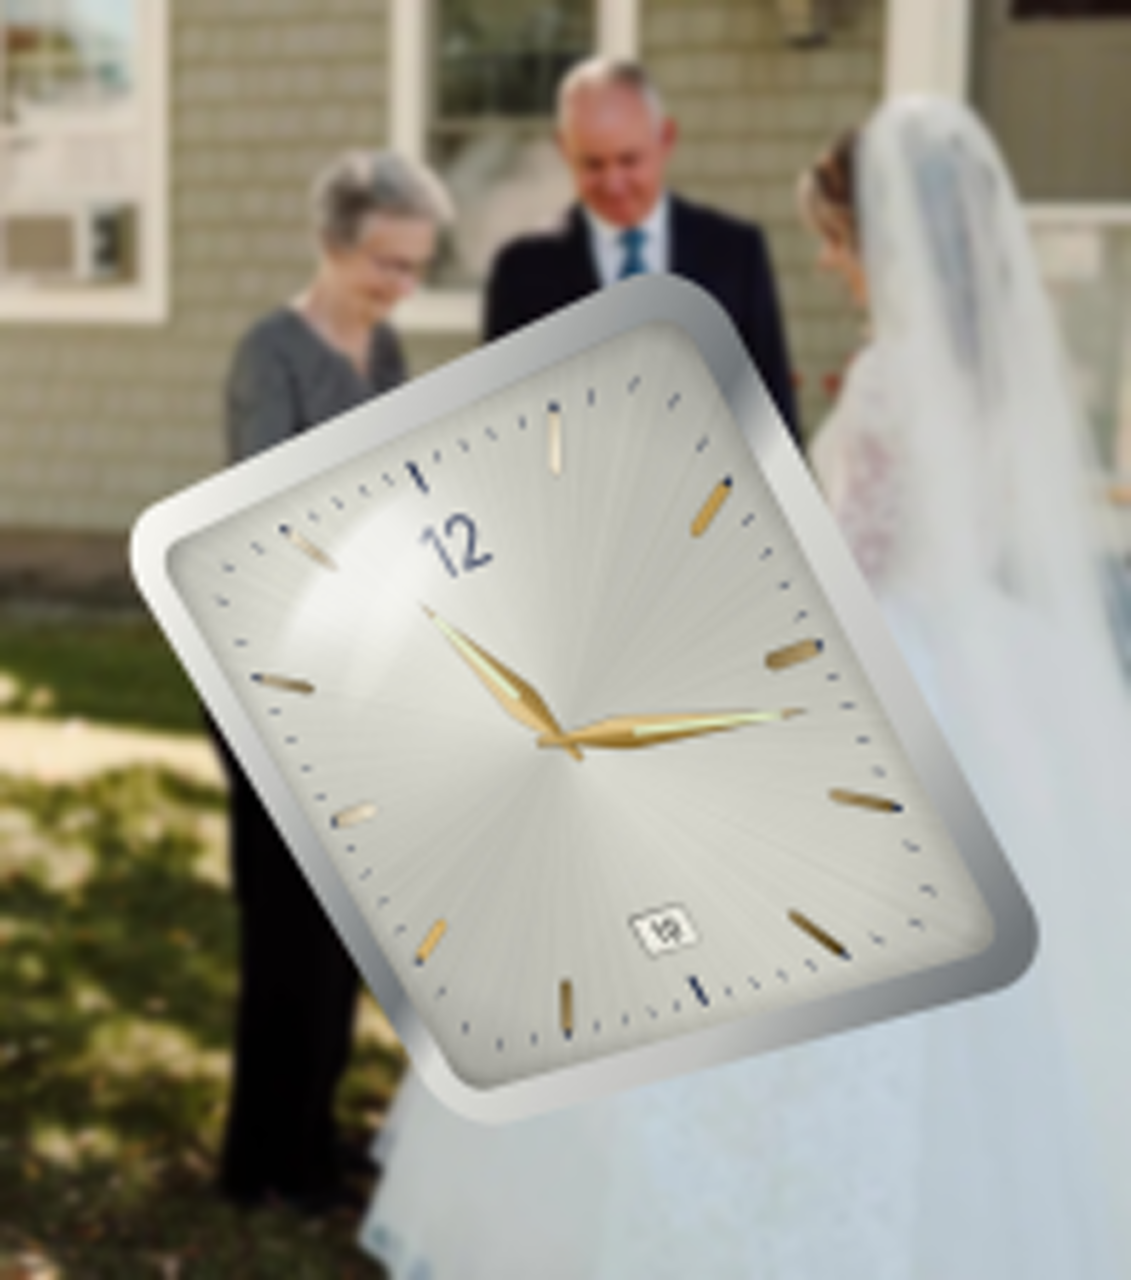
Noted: 11h17
